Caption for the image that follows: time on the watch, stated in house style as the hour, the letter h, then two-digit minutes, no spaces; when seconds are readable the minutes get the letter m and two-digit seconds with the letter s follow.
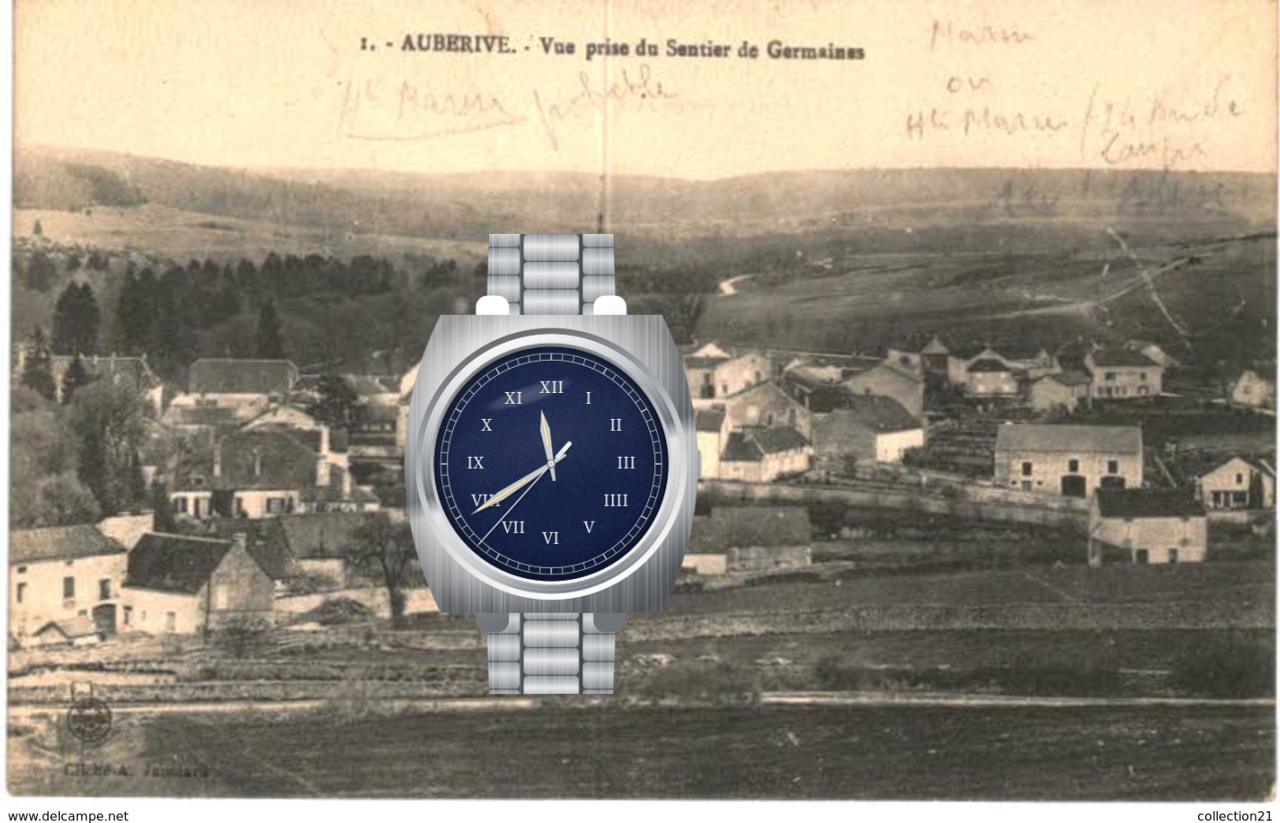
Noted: 11h39m37s
